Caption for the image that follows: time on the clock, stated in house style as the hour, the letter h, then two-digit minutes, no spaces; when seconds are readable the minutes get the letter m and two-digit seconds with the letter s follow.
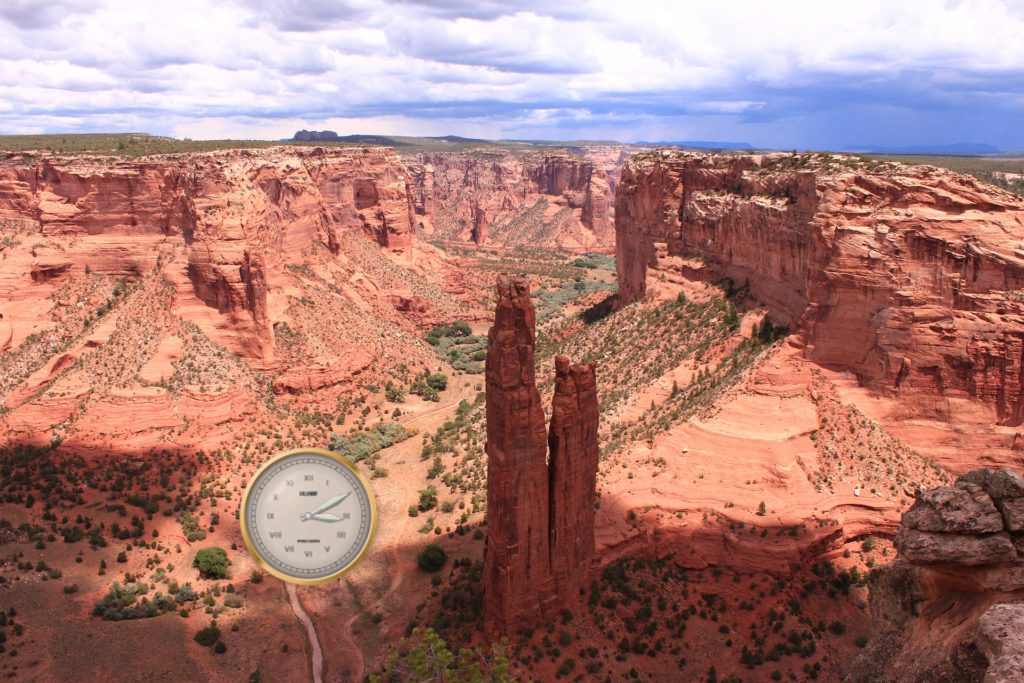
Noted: 3h10
